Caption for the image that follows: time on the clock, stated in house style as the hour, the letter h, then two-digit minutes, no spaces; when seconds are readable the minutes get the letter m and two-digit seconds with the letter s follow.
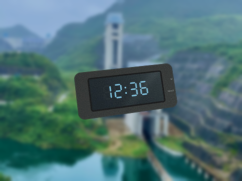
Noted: 12h36
